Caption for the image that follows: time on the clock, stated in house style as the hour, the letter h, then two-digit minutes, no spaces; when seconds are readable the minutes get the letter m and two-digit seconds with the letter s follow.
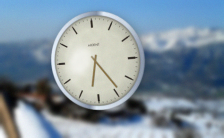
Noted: 6h24
